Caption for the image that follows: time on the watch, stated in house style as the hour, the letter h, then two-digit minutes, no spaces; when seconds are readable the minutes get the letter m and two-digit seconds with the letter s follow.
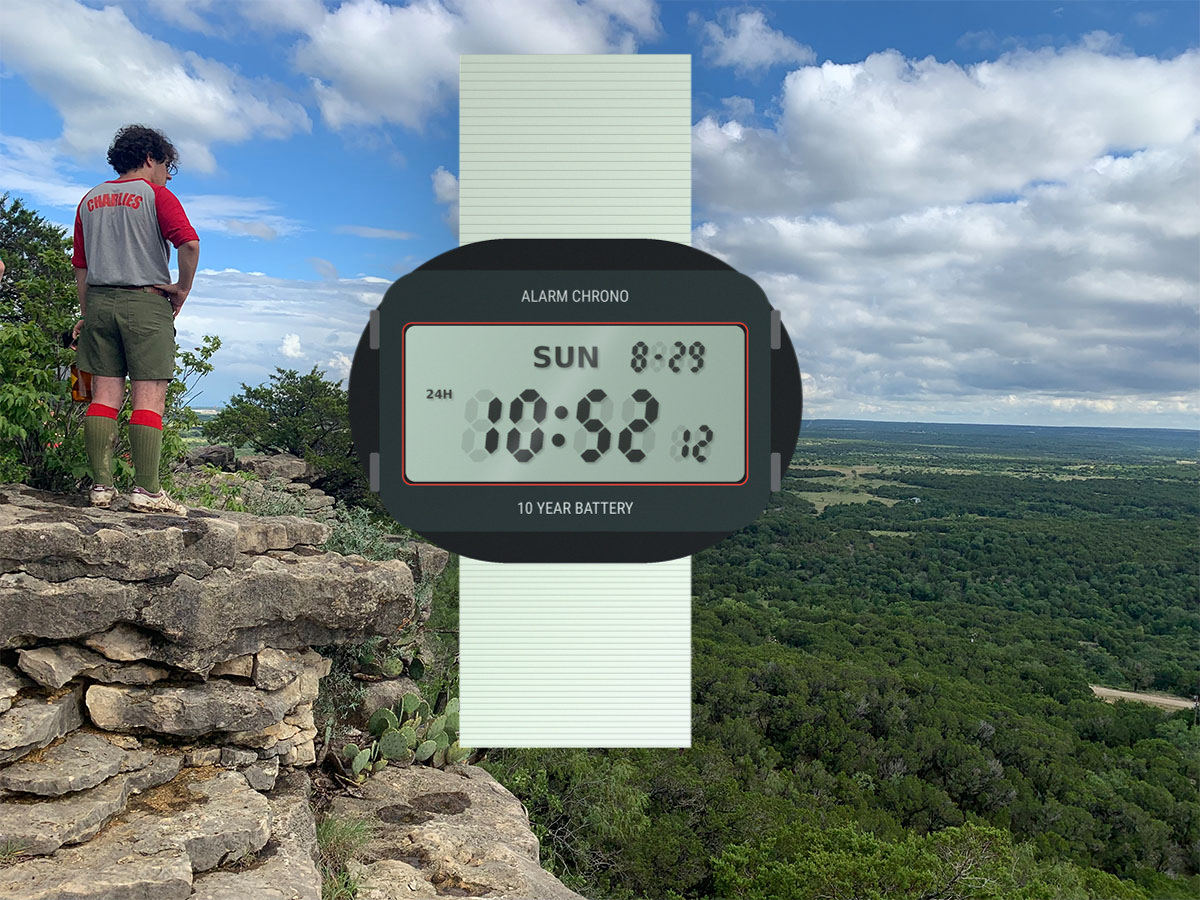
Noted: 10h52m12s
